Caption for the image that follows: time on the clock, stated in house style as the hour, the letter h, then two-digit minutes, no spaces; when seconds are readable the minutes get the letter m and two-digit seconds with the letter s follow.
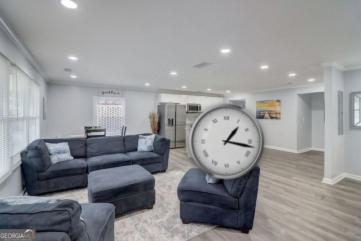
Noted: 1h17
